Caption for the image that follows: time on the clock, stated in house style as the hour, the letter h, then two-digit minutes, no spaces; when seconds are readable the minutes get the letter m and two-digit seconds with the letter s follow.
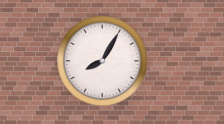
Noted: 8h05
